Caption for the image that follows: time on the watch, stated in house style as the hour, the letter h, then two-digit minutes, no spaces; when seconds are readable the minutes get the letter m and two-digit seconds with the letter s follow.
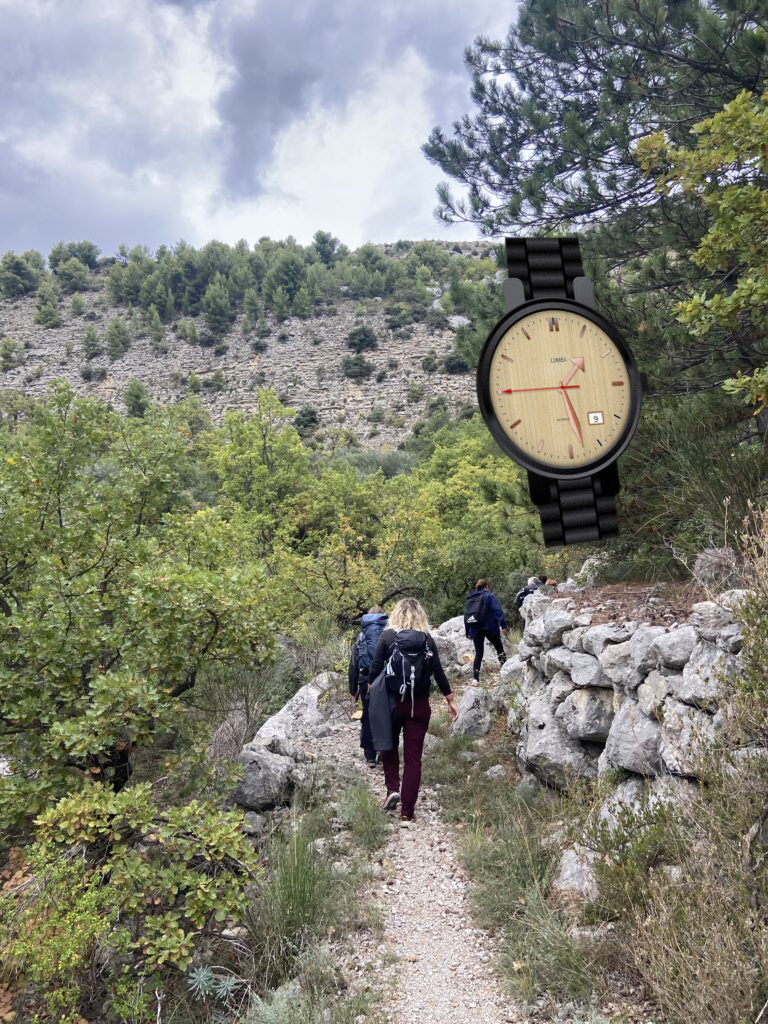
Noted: 1h27m45s
